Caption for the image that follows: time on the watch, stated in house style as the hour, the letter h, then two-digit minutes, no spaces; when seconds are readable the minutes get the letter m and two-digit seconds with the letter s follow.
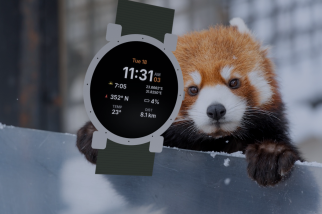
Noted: 11h31
